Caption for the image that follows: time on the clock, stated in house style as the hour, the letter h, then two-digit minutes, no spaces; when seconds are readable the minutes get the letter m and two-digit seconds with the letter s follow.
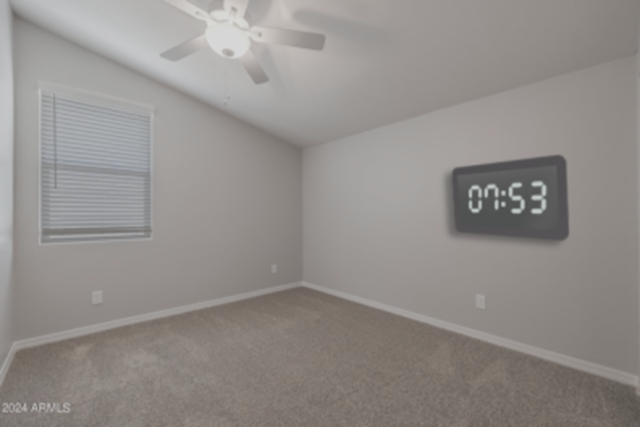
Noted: 7h53
